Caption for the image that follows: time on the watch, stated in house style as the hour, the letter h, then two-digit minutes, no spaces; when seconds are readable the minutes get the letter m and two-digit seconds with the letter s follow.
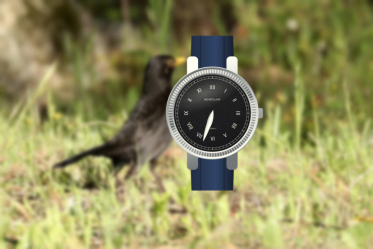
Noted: 6h33
